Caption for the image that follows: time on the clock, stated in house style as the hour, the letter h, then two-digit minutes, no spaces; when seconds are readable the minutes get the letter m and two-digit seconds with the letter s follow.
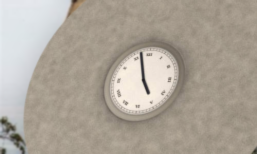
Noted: 4h57
